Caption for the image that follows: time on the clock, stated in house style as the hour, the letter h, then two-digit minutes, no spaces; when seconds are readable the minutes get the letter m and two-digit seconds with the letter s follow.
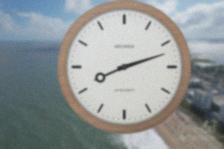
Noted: 8h12
